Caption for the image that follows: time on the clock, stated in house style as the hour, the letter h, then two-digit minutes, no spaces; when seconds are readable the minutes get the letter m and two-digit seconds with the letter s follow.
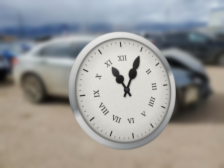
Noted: 11h05
